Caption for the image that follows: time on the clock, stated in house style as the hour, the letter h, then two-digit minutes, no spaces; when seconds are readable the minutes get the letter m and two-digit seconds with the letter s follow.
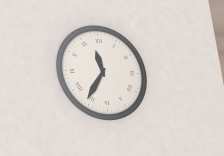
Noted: 11h36
